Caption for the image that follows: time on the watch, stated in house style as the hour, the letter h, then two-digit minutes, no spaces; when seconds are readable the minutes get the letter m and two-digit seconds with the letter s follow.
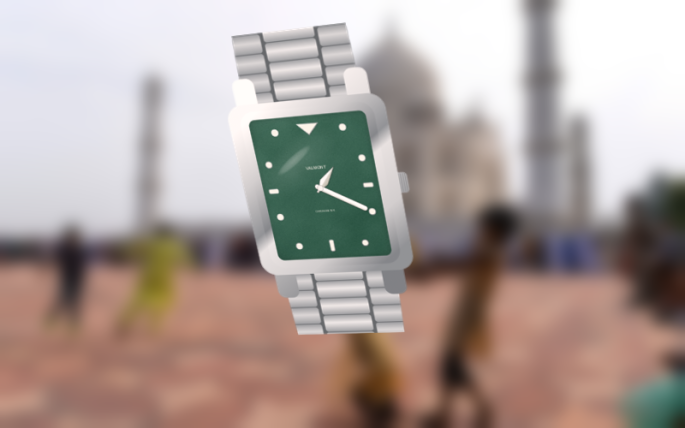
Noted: 1h20
